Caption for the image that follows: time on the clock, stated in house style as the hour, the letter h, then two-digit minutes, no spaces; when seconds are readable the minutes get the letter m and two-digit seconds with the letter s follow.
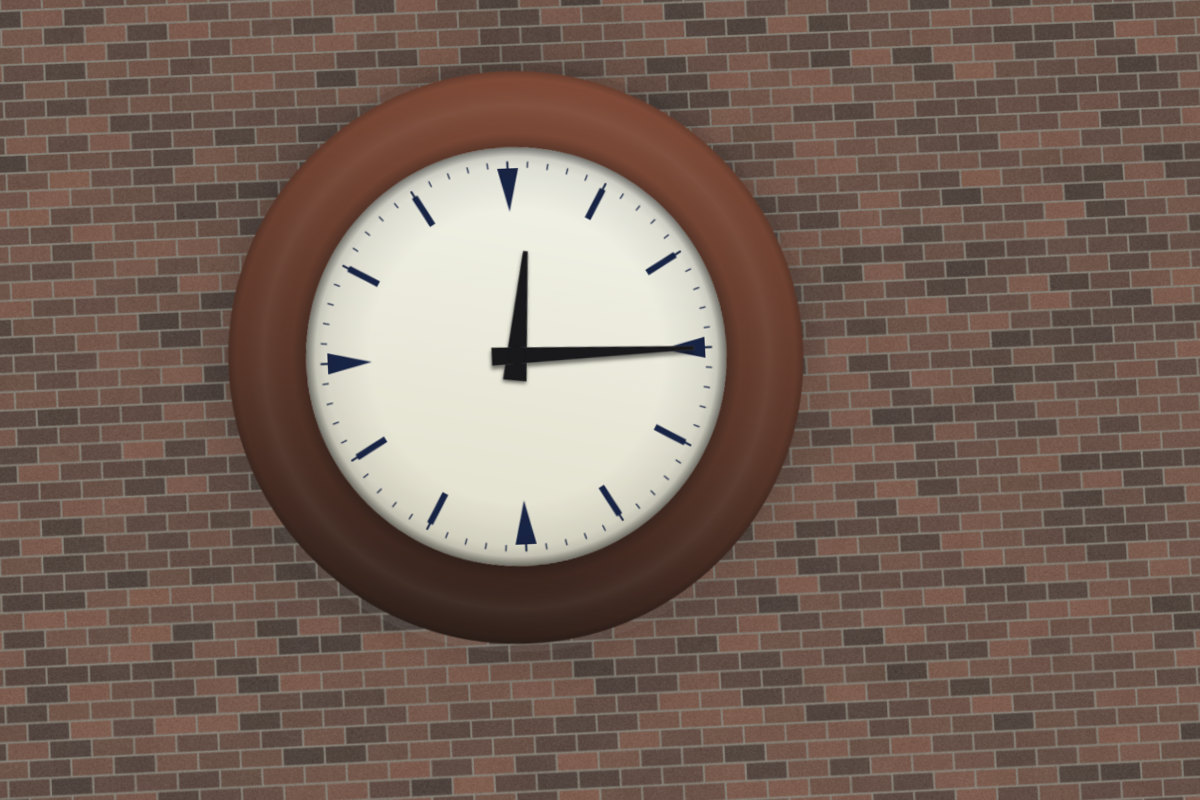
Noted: 12h15
